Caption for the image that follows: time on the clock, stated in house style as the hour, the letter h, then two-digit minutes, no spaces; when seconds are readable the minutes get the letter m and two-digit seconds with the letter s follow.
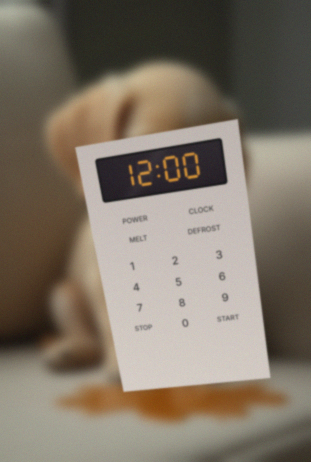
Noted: 12h00
